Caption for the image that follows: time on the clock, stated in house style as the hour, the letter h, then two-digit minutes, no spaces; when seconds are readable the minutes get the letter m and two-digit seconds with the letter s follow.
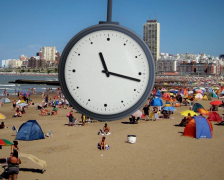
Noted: 11h17
